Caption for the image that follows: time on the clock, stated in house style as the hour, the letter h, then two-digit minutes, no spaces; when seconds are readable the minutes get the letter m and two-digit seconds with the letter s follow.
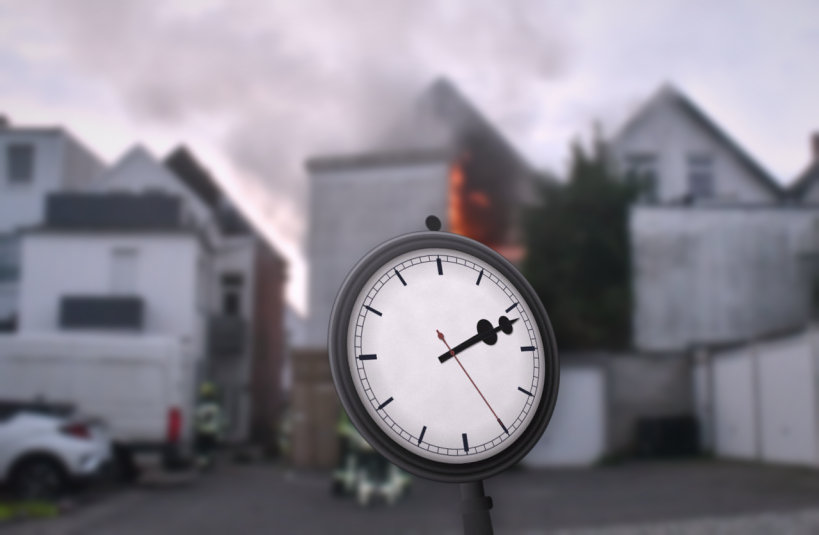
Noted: 2h11m25s
